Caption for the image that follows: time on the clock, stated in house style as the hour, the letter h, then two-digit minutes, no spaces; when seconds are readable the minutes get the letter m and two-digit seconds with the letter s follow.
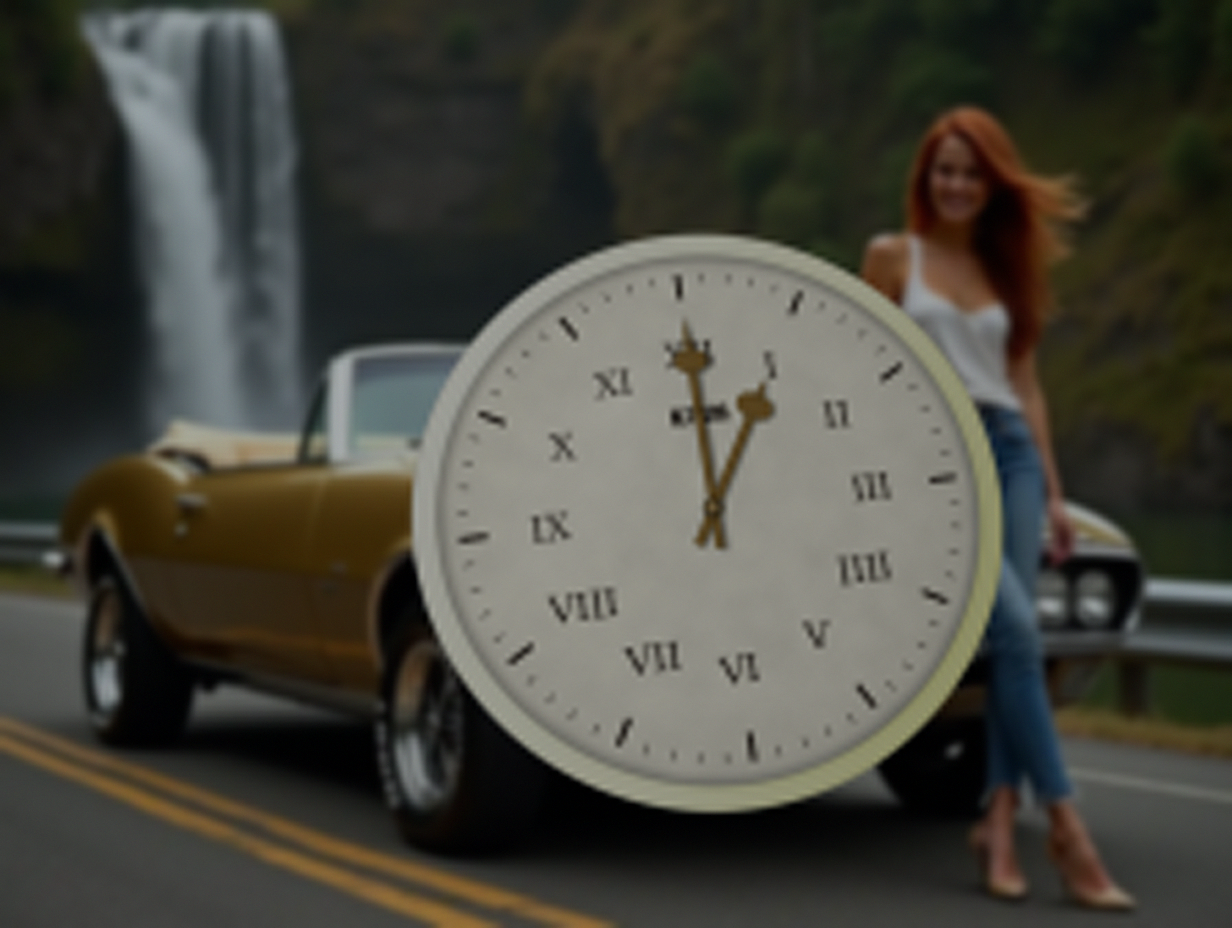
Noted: 1h00
